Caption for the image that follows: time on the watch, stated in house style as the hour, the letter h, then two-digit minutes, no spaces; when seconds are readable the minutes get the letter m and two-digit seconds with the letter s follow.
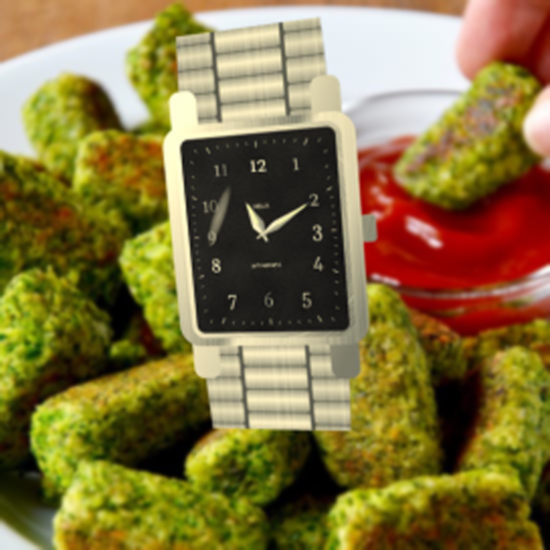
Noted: 11h10
